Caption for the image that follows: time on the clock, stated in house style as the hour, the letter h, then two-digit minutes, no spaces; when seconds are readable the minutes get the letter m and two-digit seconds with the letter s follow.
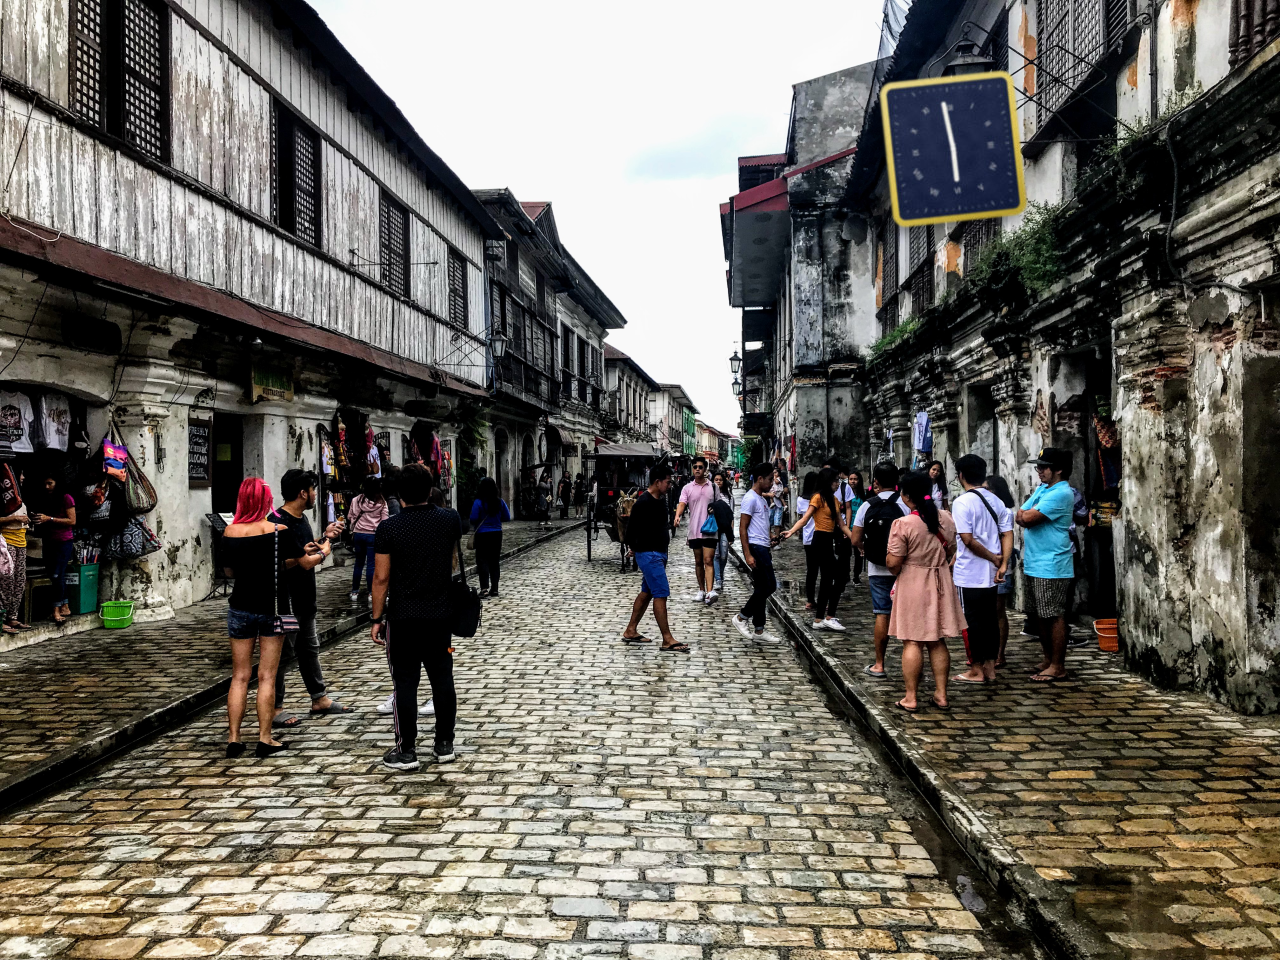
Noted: 5h59
